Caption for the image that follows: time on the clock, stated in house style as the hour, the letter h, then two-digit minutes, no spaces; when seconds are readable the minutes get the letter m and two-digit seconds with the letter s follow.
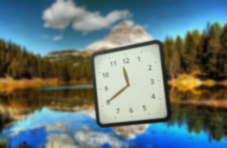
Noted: 11h40
